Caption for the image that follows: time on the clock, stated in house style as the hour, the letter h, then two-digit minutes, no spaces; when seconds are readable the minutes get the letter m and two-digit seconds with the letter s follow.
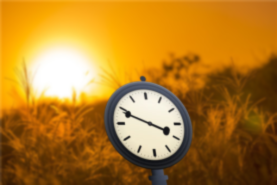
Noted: 3h49
